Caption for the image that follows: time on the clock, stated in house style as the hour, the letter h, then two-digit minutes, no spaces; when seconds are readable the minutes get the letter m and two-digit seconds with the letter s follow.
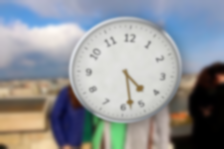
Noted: 4h28
